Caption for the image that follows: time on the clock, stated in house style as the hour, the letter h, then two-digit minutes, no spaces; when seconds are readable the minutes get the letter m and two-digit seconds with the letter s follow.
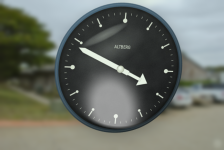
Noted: 3h49
